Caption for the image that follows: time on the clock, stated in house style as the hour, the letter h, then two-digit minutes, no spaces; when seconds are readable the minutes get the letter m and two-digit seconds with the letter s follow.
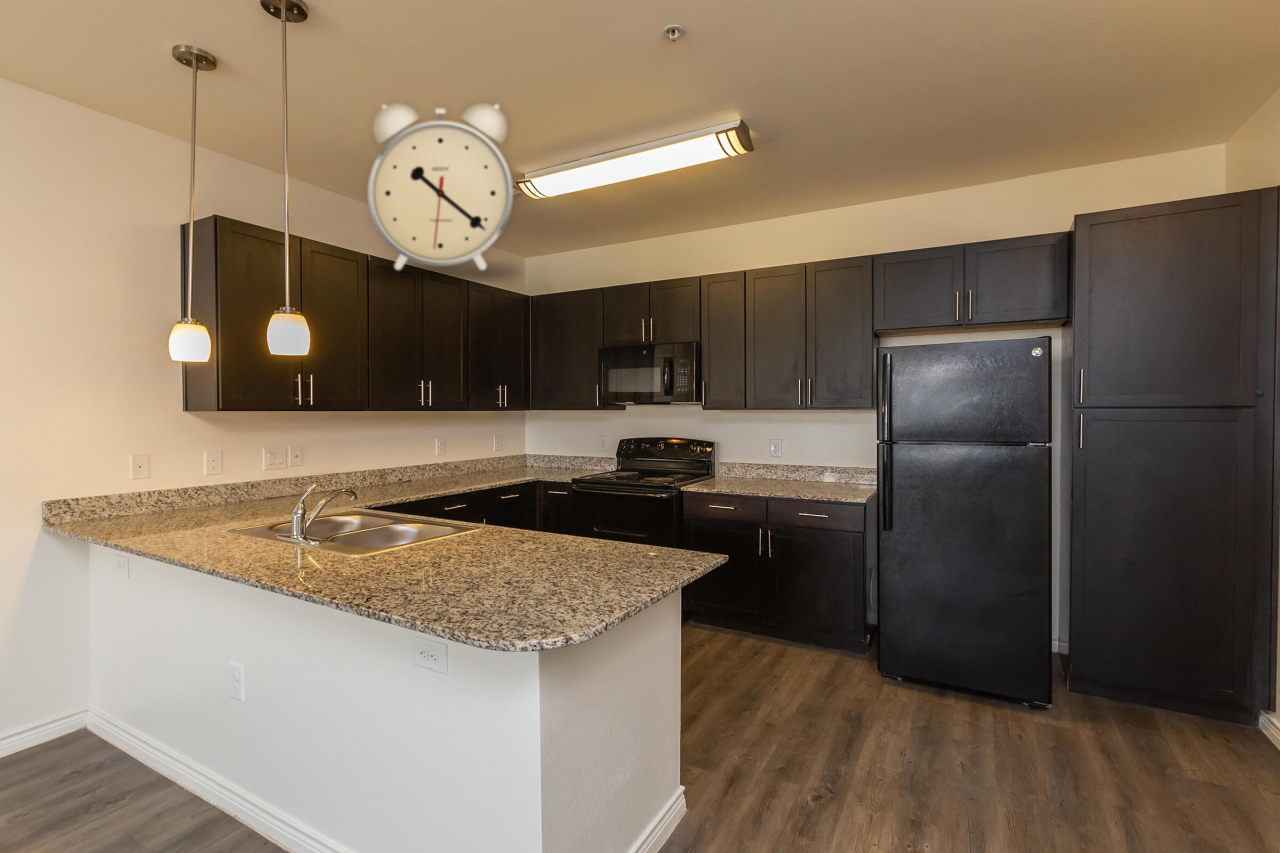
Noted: 10h21m31s
